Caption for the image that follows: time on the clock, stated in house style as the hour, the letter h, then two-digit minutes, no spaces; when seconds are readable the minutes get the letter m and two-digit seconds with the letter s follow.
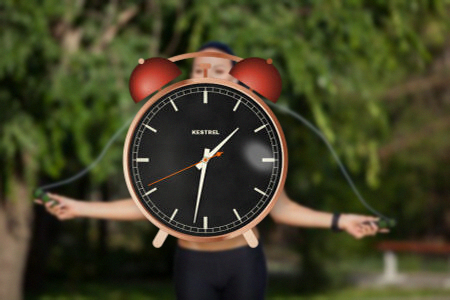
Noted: 1h31m41s
